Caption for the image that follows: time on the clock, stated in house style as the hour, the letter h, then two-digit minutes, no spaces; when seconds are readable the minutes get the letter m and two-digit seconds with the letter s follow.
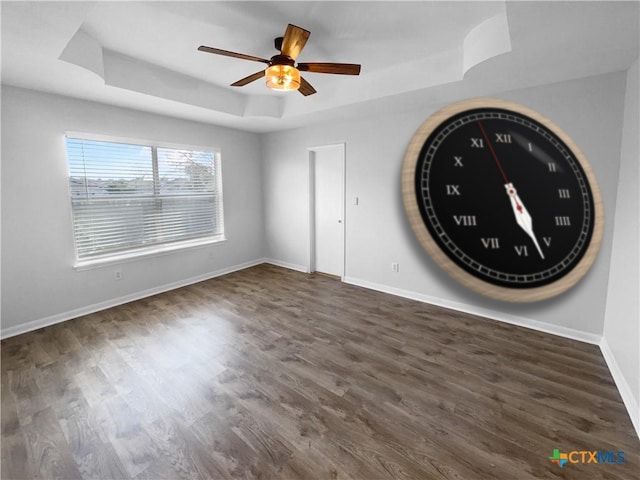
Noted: 5h26m57s
